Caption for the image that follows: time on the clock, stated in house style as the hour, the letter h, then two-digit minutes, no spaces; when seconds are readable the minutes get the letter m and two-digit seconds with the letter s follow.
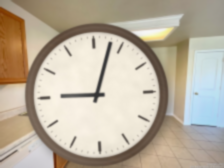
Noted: 9h03
